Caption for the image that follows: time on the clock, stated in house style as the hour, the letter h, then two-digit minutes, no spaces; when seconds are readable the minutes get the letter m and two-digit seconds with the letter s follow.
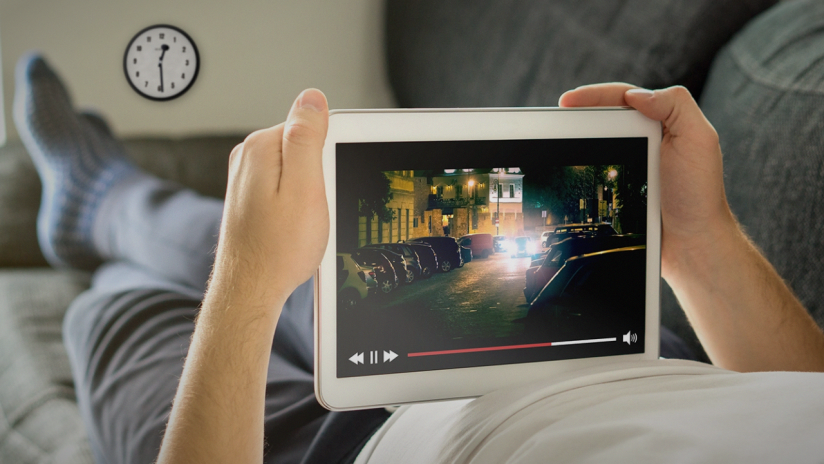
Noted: 12h29
